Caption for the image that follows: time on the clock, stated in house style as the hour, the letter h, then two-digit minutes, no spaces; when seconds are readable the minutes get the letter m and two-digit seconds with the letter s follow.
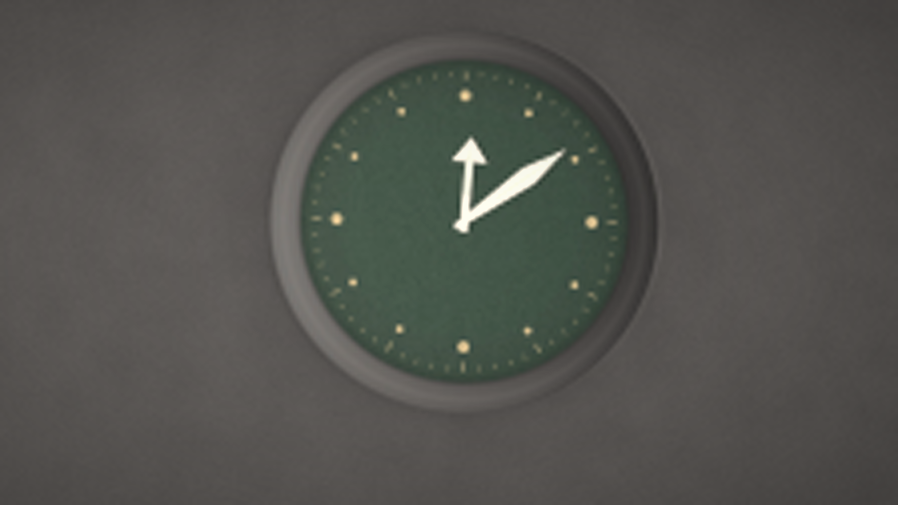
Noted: 12h09
